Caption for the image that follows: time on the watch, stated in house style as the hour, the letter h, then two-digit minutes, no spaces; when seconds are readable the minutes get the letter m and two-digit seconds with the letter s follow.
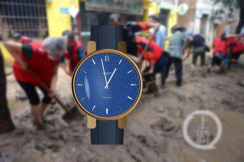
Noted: 12h58
